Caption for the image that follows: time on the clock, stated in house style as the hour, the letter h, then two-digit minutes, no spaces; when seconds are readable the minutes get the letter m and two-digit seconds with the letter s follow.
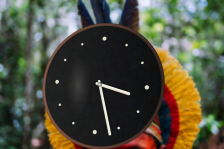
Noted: 3h27
